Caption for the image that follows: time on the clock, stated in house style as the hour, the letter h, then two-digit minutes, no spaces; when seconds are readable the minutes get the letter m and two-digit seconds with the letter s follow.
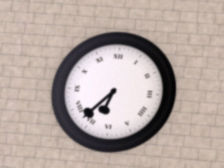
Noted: 6h37
